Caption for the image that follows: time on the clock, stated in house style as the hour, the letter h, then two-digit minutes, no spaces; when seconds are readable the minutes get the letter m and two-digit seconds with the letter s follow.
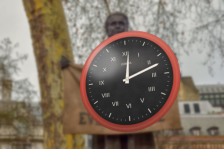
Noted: 12h12
